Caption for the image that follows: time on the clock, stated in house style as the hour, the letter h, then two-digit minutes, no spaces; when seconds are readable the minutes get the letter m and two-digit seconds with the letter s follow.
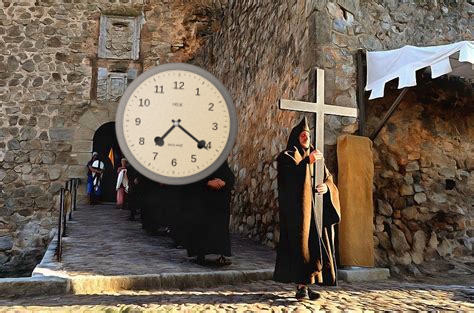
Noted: 7h21
